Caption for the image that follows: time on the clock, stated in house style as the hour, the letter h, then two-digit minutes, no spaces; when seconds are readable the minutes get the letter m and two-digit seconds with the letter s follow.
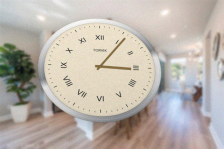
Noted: 3h06
